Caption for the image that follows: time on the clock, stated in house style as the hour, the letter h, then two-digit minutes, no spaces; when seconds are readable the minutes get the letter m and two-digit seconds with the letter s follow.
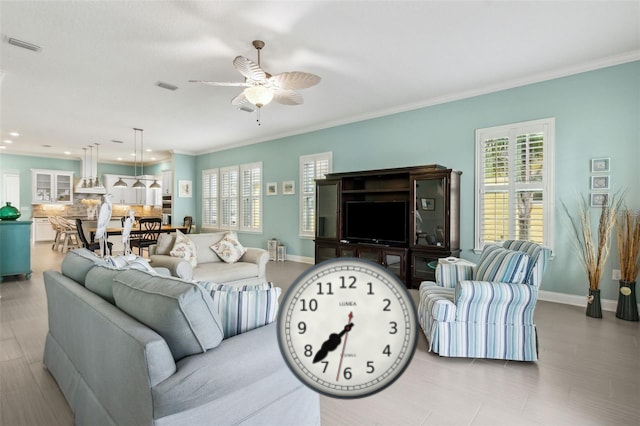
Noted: 7h37m32s
